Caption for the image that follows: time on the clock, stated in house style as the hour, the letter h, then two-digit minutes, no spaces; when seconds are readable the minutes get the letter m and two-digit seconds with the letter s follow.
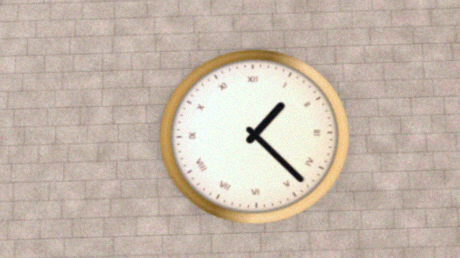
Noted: 1h23
